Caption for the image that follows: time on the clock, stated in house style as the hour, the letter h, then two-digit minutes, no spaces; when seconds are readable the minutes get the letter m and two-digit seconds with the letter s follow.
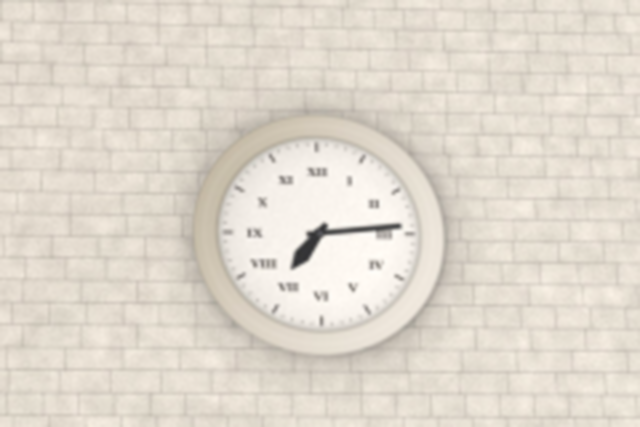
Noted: 7h14
